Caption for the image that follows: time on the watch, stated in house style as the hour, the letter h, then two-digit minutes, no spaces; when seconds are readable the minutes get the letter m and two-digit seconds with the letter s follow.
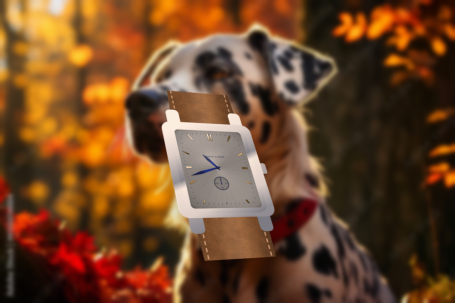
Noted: 10h42
